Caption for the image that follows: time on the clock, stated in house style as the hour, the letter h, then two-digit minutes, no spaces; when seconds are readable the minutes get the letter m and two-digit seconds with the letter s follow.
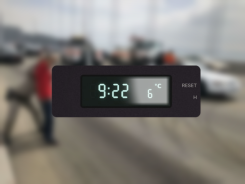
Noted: 9h22
